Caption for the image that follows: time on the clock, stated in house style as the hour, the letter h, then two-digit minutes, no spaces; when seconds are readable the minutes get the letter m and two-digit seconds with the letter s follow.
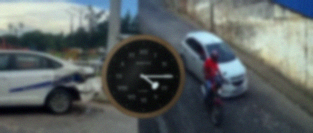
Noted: 4h15
